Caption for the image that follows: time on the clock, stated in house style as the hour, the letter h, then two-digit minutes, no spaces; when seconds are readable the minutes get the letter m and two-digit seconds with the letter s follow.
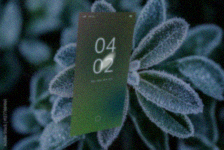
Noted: 4h02
